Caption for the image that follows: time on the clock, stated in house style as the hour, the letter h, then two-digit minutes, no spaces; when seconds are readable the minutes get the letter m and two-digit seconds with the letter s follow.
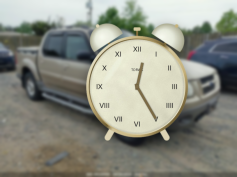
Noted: 12h25
